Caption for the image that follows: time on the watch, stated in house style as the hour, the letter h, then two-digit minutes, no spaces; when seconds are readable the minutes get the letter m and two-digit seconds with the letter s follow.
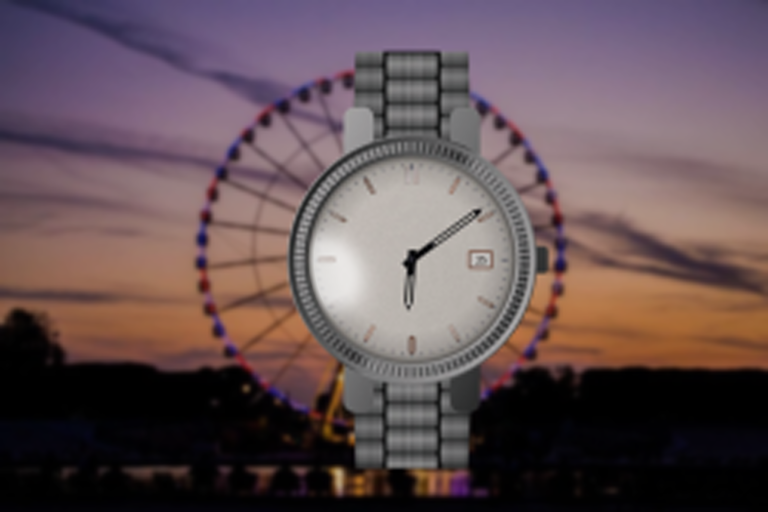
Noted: 6h09
